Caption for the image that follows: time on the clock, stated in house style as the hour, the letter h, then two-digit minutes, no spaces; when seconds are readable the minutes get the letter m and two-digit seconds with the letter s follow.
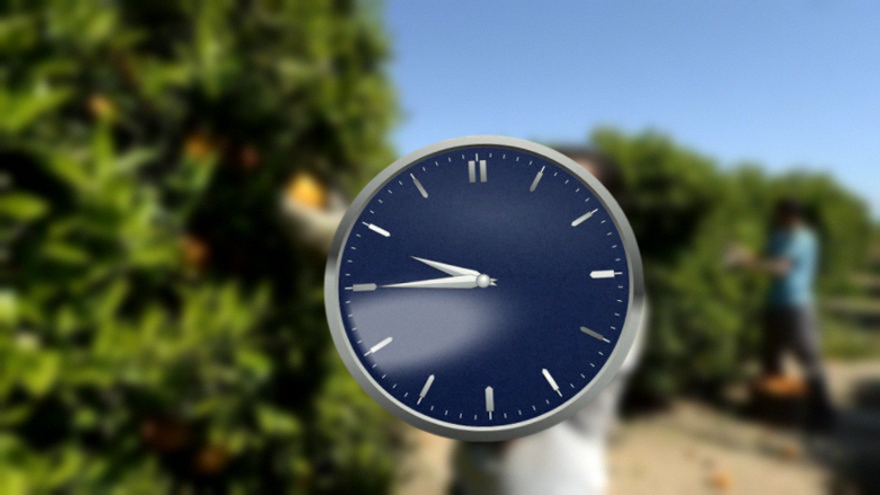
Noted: 9h45
